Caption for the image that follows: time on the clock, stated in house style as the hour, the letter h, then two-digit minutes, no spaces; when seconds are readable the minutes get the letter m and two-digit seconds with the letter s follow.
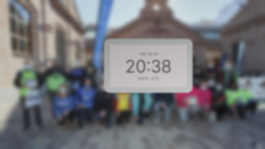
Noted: 20h38
